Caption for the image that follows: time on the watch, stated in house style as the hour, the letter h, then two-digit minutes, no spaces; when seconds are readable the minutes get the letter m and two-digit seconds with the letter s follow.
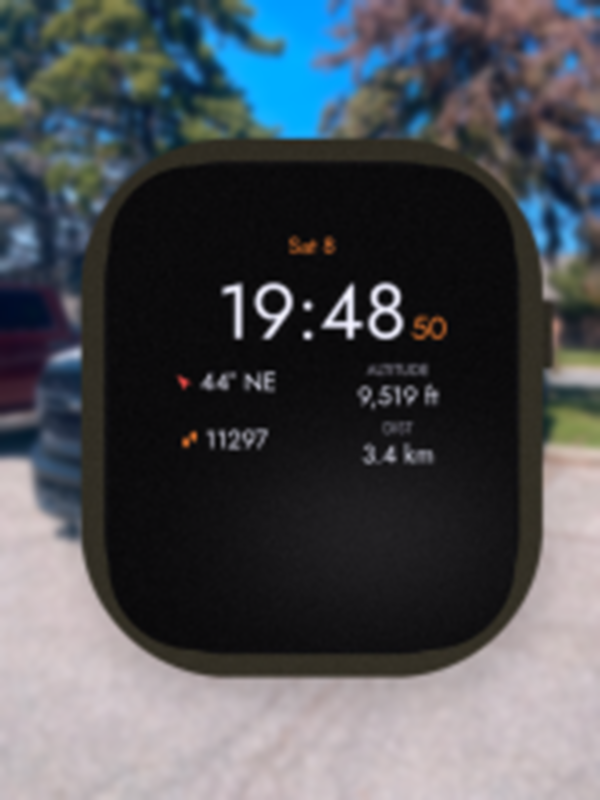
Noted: 19h48m50s
